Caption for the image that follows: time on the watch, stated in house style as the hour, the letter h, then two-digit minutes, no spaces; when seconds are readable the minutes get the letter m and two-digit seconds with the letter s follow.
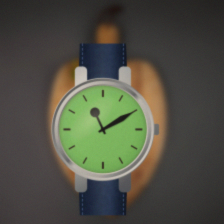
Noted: 11h10
